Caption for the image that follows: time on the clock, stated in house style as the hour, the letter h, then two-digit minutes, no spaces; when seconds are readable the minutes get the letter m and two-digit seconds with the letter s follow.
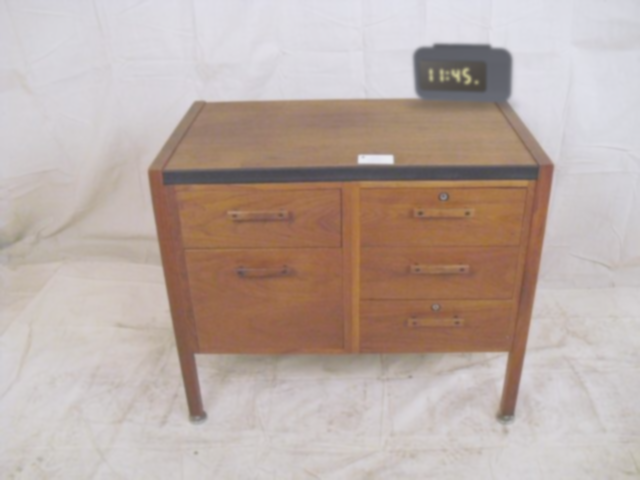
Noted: 11h45
